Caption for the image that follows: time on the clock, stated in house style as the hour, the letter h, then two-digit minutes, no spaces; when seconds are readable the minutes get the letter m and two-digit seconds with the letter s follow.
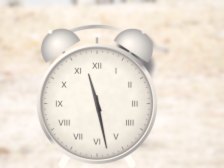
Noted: 11h28
